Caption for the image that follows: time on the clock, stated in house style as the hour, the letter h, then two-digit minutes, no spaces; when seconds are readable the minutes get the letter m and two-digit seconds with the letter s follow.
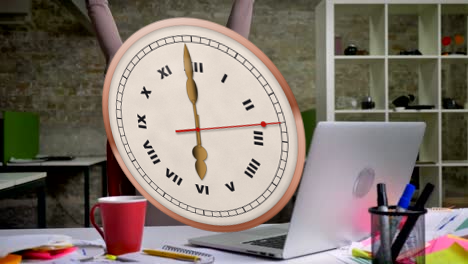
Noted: 5h59m13s
